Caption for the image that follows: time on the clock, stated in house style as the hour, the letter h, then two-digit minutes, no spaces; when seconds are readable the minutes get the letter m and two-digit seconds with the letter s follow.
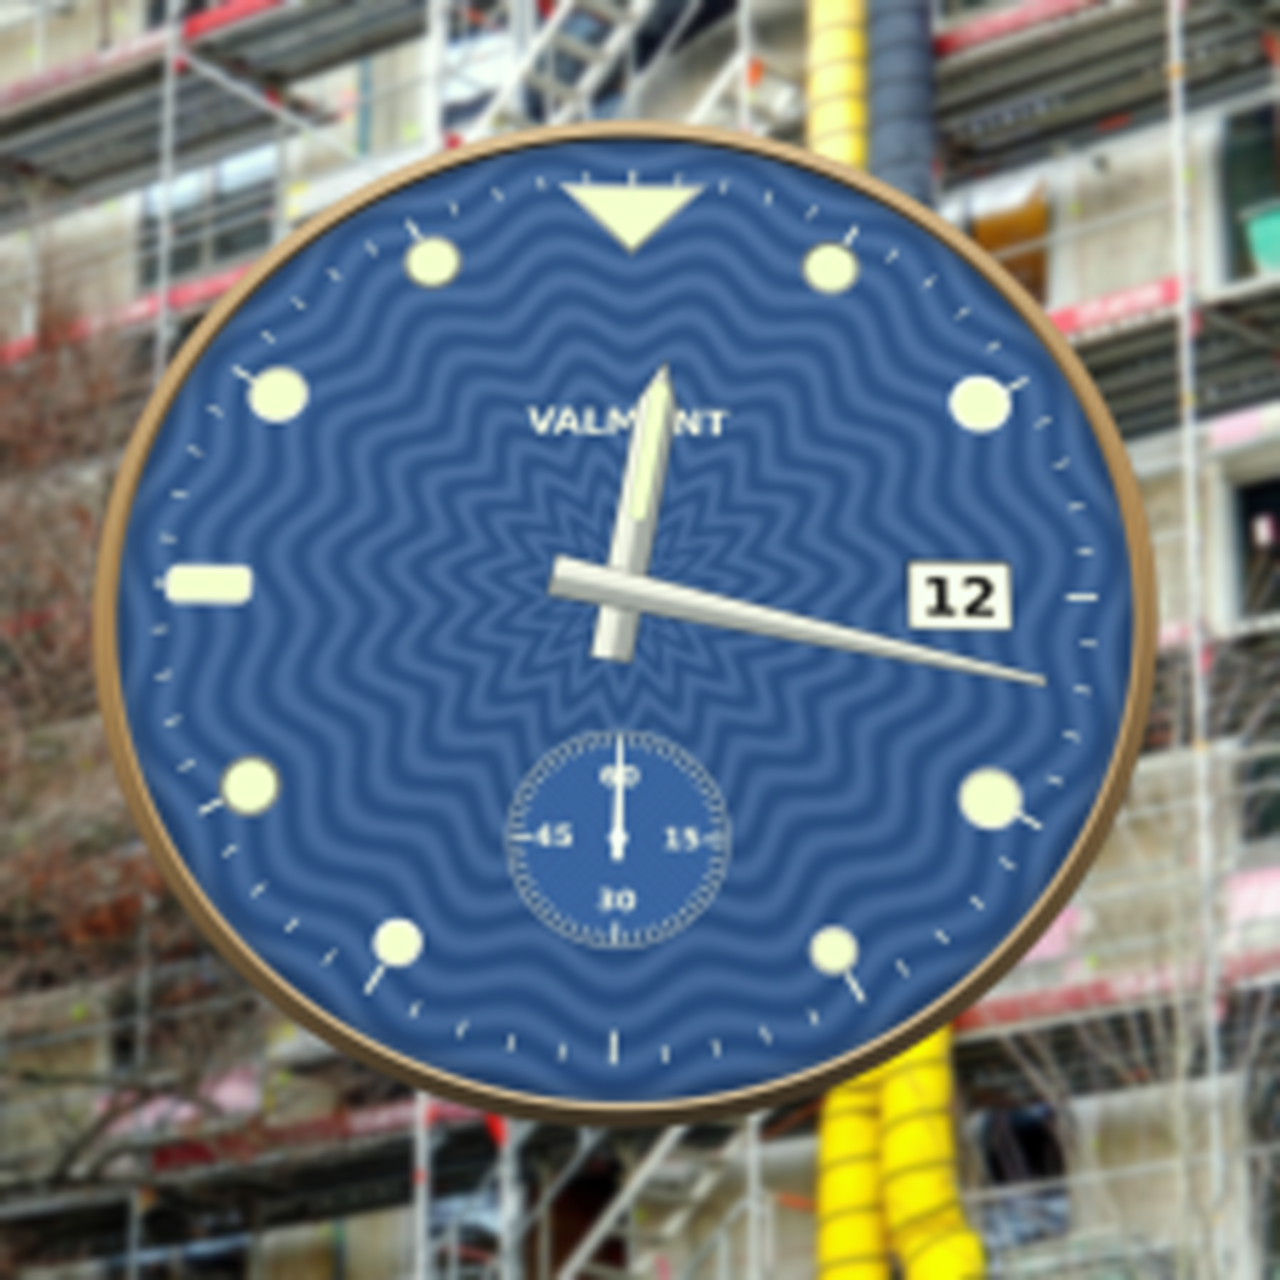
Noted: 12h17
